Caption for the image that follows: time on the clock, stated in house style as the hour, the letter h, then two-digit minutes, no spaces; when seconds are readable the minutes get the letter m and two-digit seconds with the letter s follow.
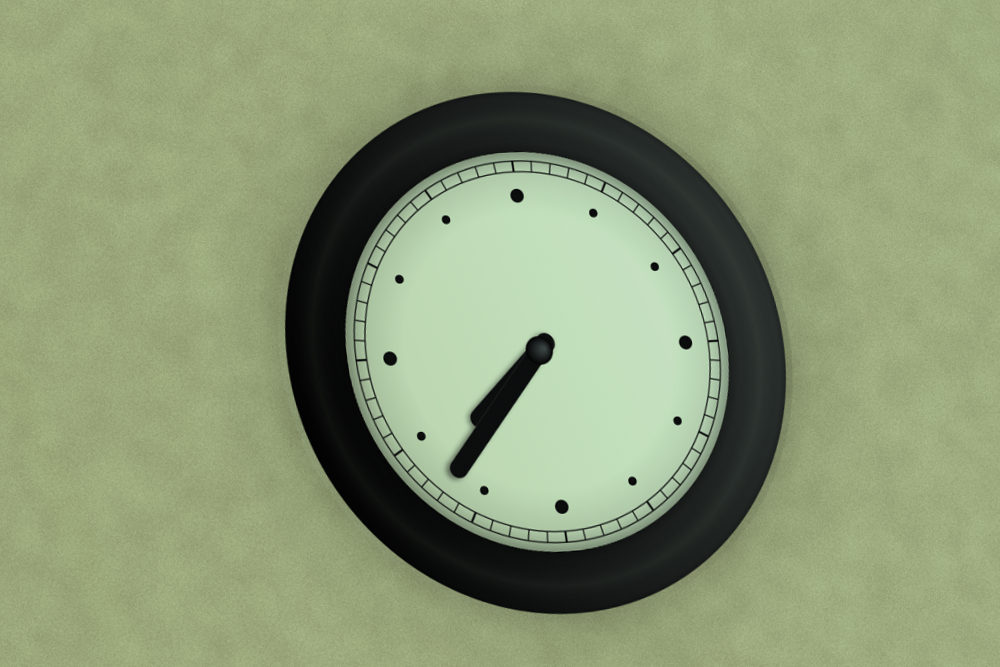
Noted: 7h37
